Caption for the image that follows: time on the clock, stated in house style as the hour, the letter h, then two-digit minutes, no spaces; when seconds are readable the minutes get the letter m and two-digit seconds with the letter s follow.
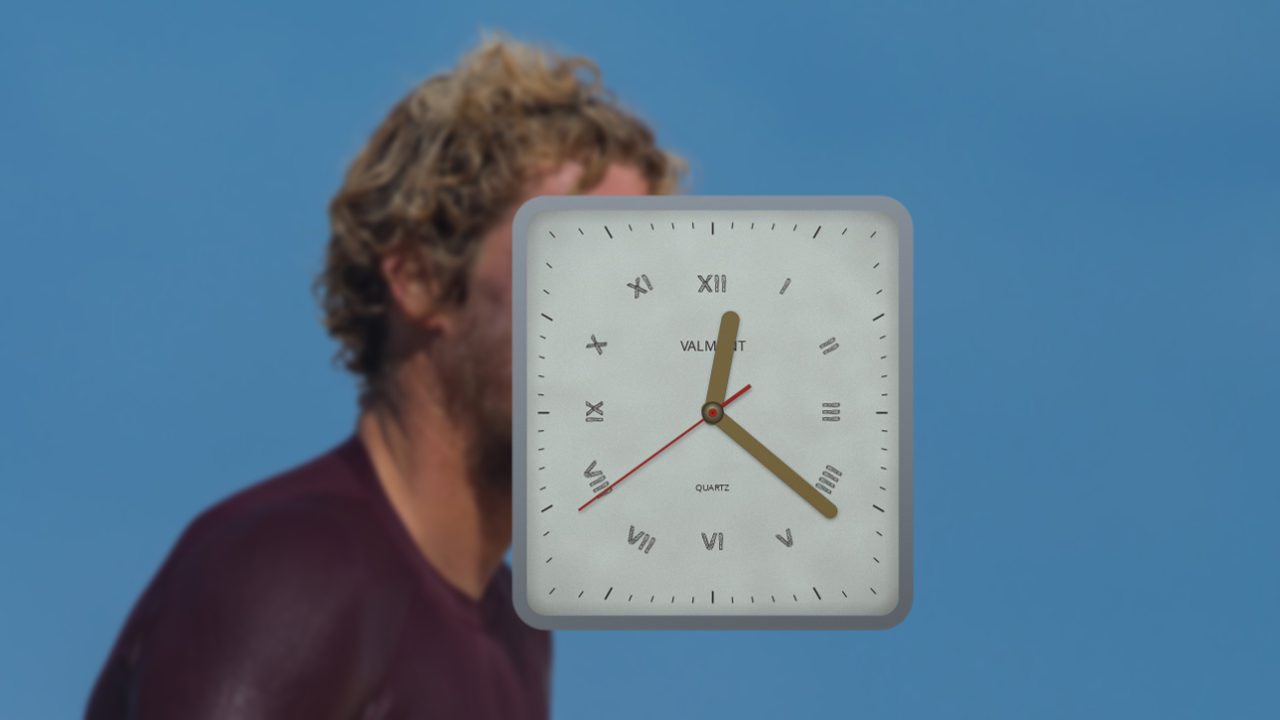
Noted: 12h21m39s
